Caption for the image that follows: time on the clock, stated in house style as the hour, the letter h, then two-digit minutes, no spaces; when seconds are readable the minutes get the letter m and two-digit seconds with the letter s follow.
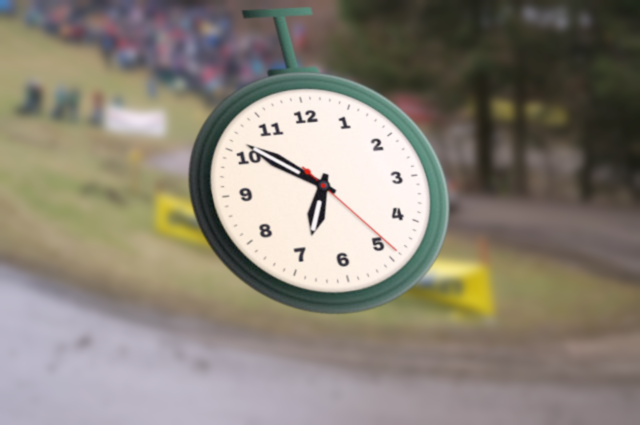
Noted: 6h51m24s
